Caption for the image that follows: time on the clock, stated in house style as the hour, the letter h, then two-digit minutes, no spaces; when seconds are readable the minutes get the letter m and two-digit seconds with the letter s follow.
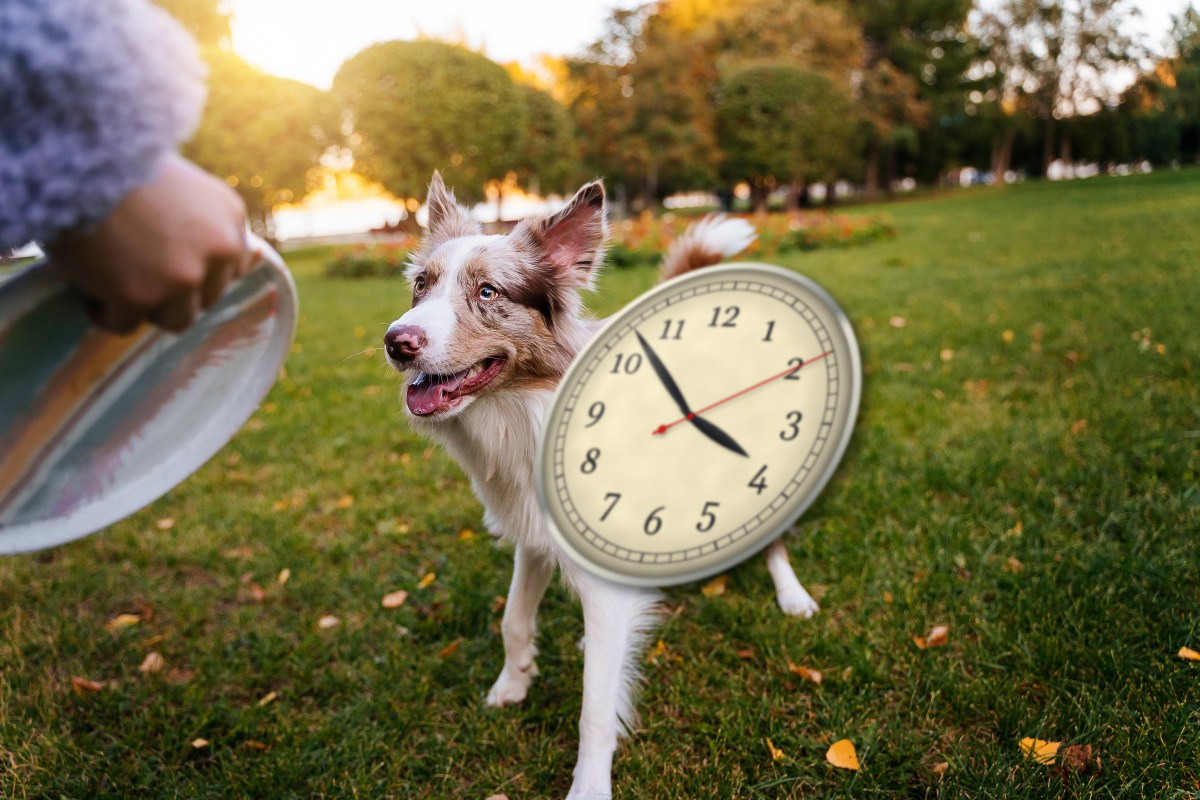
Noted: 3h52m10s
